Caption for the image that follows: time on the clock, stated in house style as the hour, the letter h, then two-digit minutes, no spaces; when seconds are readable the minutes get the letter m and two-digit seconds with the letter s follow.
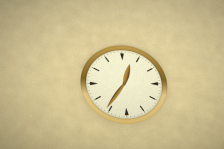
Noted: 12h36
